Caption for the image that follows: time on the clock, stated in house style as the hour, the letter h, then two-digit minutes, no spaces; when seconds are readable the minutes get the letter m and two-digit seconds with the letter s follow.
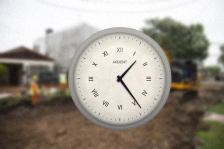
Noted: 1h24
